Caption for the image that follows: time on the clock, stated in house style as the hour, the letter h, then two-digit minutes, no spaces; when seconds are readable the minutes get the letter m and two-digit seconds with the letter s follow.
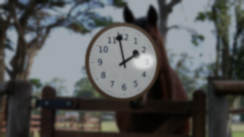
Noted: 1h58
